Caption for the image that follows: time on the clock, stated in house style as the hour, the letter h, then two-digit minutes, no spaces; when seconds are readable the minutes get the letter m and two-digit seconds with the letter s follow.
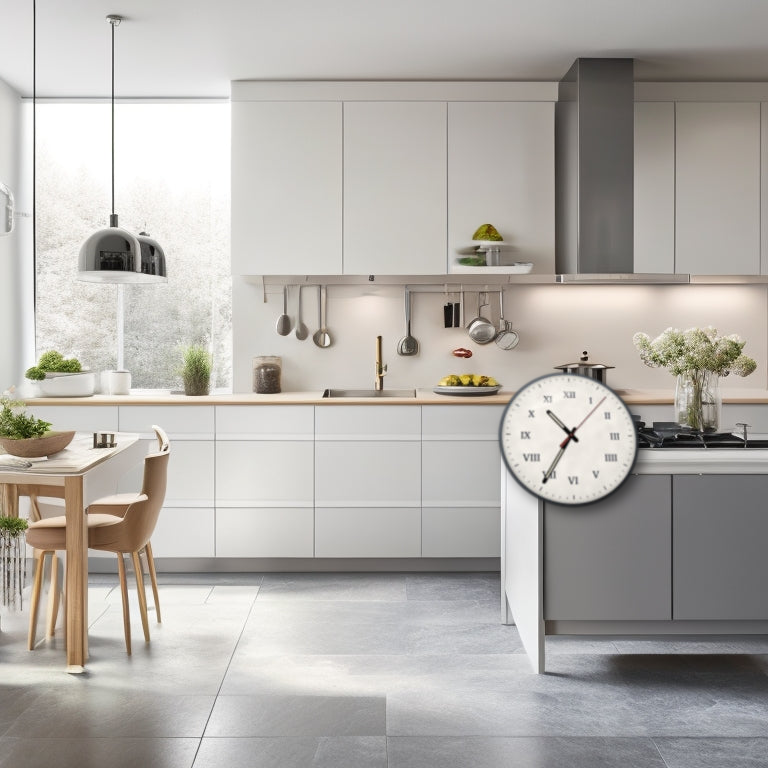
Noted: 10h35m07s
